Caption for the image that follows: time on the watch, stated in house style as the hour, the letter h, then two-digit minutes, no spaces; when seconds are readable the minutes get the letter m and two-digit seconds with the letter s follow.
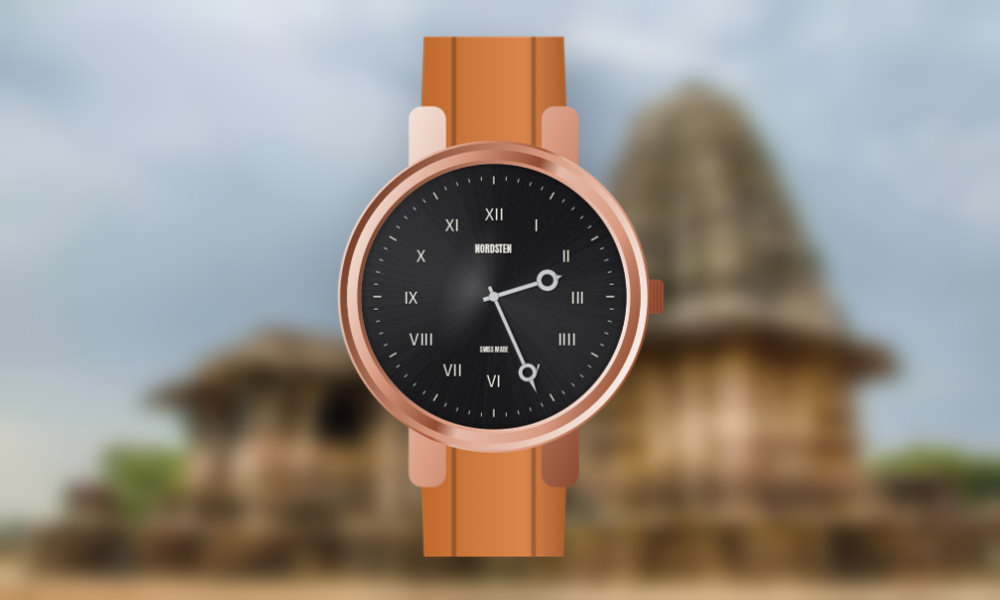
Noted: 2h26
